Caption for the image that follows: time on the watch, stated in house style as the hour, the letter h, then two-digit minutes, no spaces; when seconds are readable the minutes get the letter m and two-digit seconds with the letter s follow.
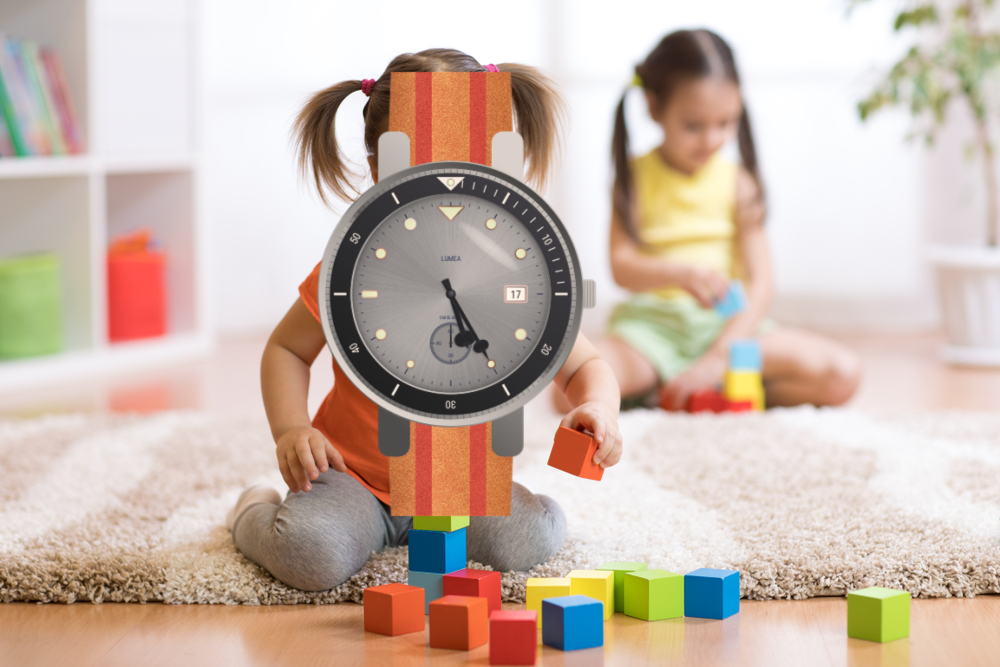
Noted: 5h25
